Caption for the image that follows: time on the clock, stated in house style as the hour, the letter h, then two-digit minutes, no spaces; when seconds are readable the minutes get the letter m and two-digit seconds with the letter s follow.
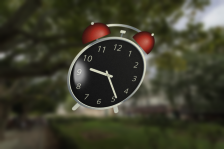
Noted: 9h24
